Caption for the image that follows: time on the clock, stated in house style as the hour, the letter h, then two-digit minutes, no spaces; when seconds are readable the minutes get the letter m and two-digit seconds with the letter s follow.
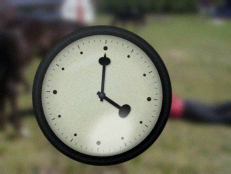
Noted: 4h00
